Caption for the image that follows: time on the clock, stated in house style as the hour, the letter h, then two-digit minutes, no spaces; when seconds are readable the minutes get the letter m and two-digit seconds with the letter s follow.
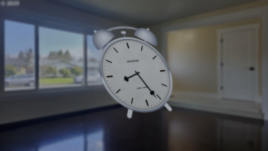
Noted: 8h26
